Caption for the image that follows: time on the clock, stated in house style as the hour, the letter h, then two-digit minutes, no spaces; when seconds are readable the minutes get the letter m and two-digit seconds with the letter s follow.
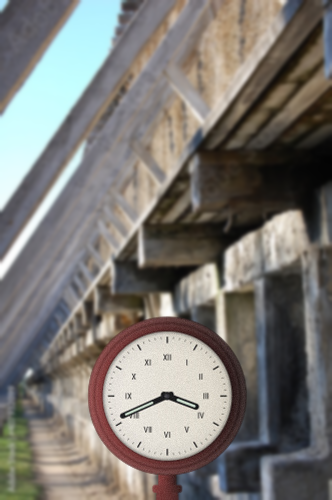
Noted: 3h41
